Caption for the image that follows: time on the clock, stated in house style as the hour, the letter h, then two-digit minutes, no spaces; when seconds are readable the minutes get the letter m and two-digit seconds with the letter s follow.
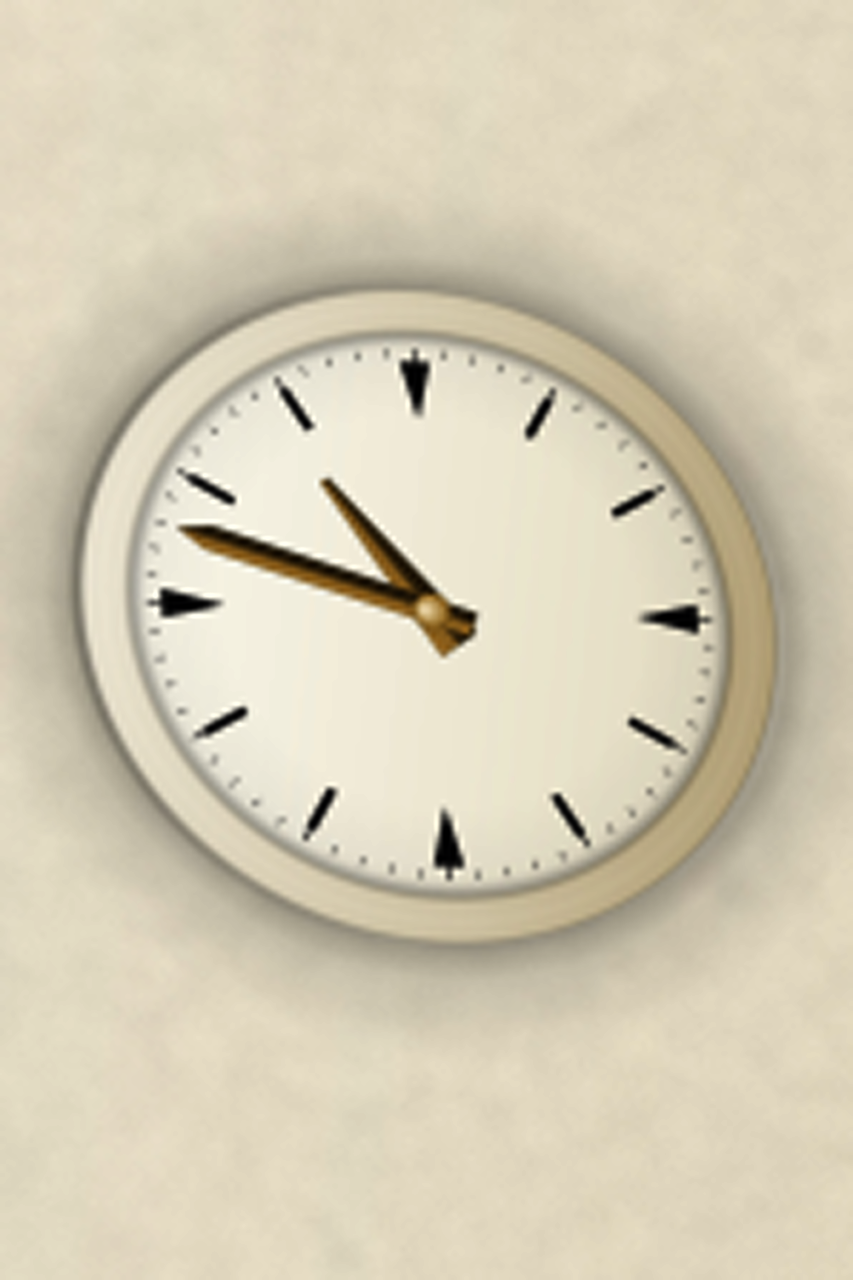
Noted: 10h48
